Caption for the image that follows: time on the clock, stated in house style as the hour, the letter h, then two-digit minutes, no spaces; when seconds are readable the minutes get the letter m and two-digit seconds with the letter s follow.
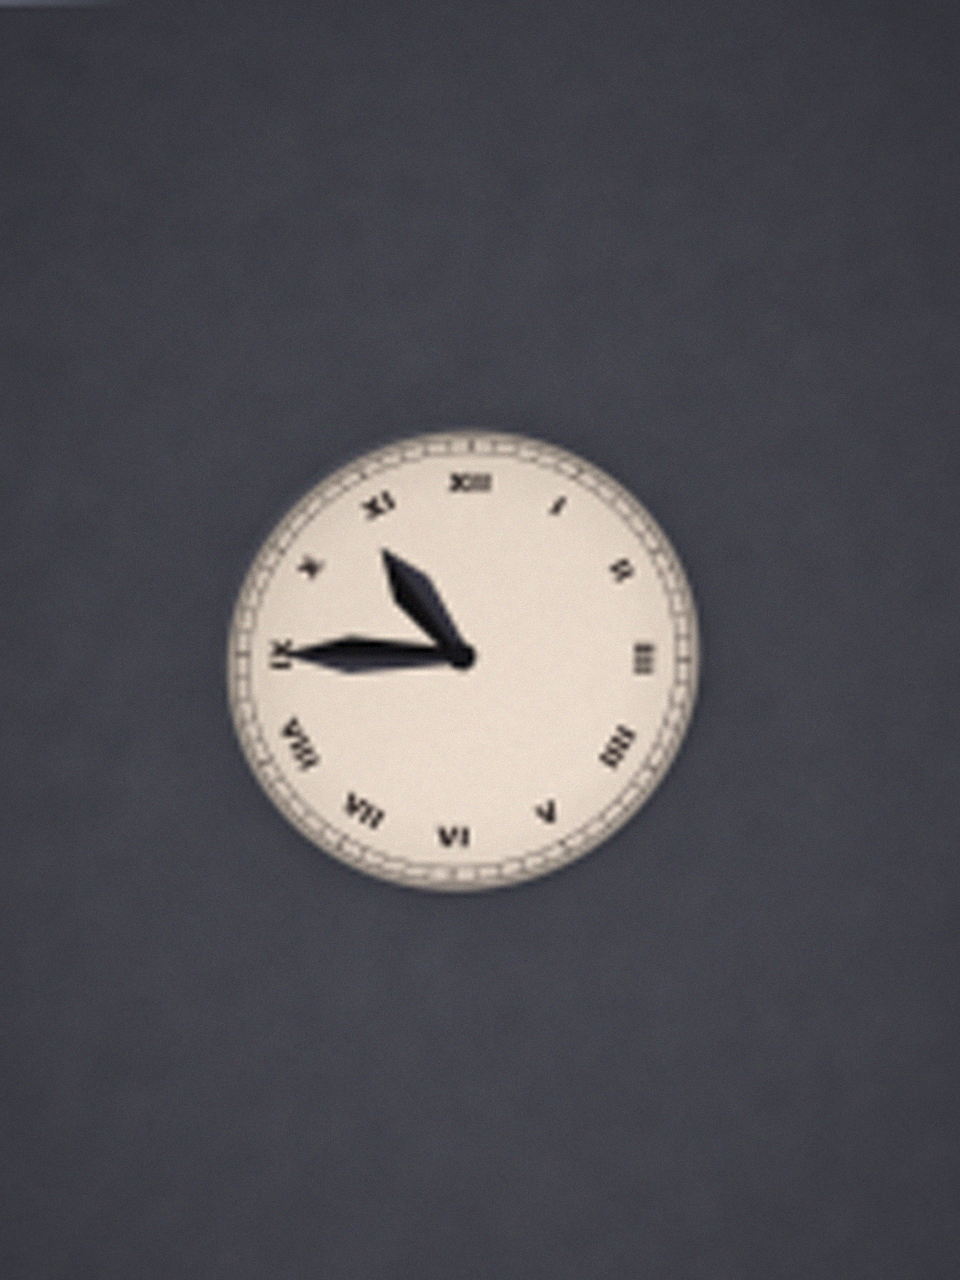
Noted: 10h45
